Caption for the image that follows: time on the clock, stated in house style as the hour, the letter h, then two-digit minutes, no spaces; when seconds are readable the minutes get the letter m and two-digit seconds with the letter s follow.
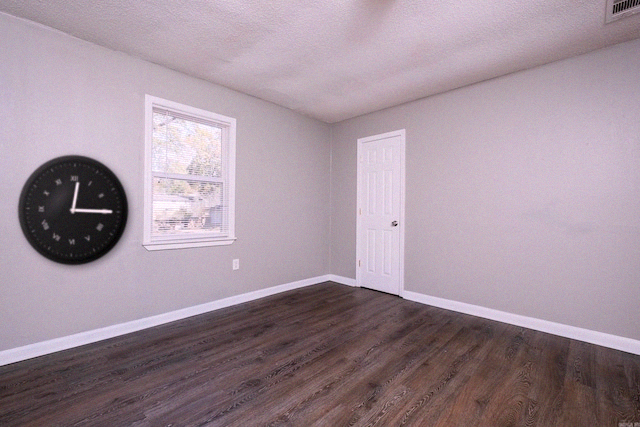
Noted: 12h15
